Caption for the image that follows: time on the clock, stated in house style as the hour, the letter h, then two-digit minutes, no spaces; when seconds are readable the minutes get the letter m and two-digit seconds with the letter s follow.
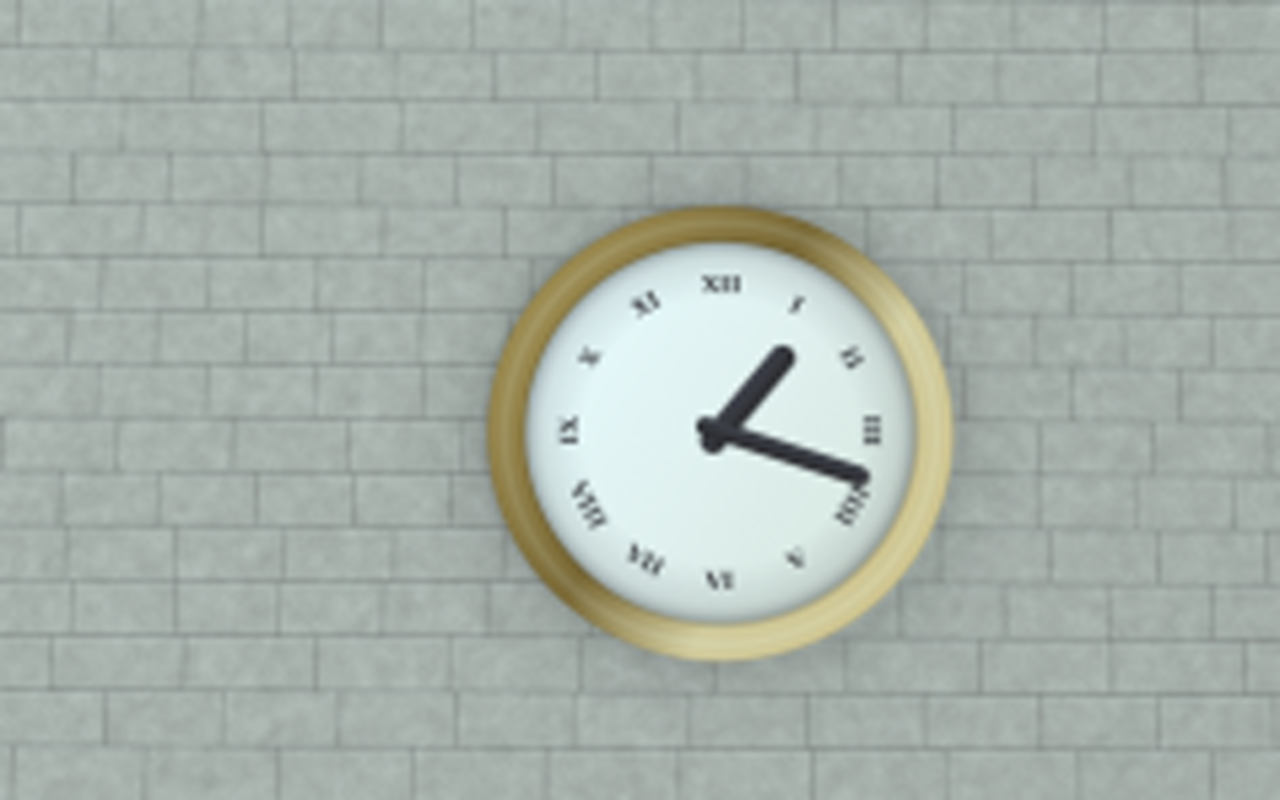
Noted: 1h18
